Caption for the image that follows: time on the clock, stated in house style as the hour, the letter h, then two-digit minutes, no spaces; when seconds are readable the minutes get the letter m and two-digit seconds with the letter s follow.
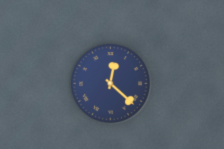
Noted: 12h22
